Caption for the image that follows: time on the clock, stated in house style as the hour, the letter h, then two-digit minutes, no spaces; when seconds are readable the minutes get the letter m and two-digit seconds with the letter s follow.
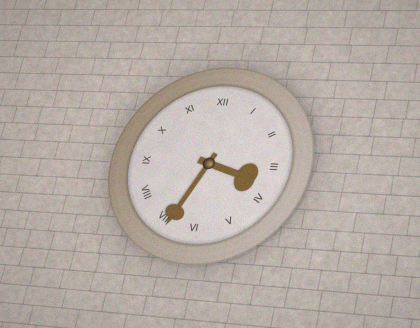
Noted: 3h34
